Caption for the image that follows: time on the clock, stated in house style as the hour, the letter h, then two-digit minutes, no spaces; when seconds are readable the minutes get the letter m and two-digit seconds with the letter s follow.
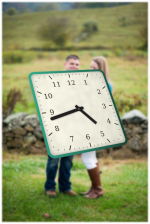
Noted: 4h43
